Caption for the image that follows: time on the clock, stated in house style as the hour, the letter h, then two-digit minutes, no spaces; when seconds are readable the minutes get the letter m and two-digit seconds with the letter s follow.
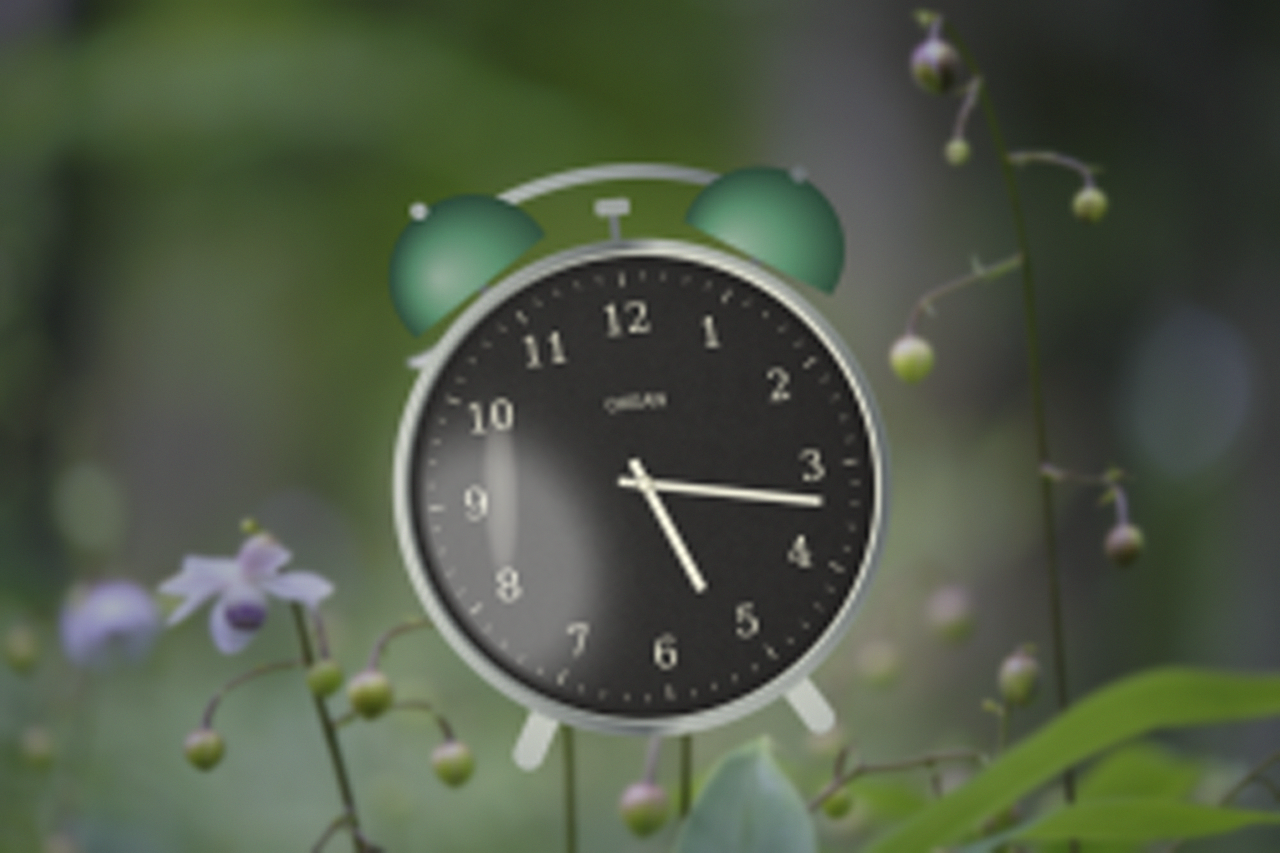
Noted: 5h17
